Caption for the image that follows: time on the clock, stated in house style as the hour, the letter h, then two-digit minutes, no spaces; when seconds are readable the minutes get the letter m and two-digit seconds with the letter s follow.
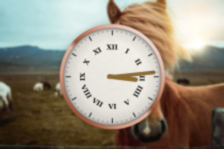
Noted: 3h14
